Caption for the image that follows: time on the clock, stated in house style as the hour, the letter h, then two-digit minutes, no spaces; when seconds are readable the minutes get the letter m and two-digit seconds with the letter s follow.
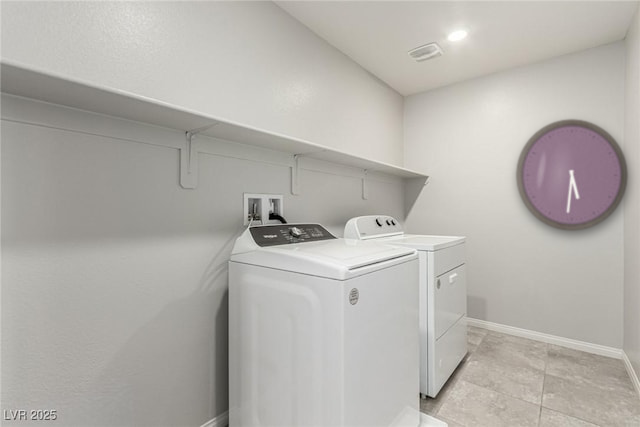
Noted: 5h31
